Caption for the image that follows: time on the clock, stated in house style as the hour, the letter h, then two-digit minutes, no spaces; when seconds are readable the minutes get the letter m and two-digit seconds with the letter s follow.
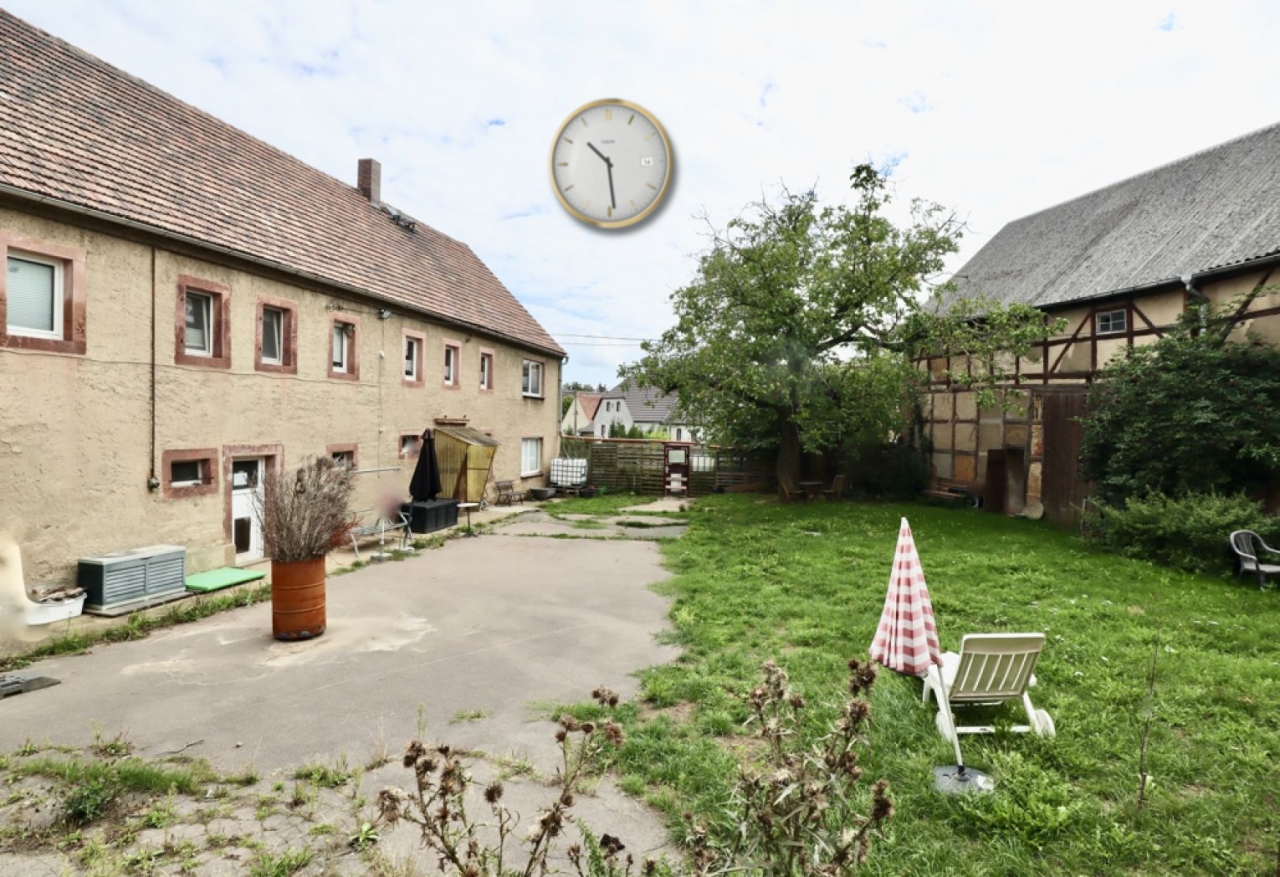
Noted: 10h29
